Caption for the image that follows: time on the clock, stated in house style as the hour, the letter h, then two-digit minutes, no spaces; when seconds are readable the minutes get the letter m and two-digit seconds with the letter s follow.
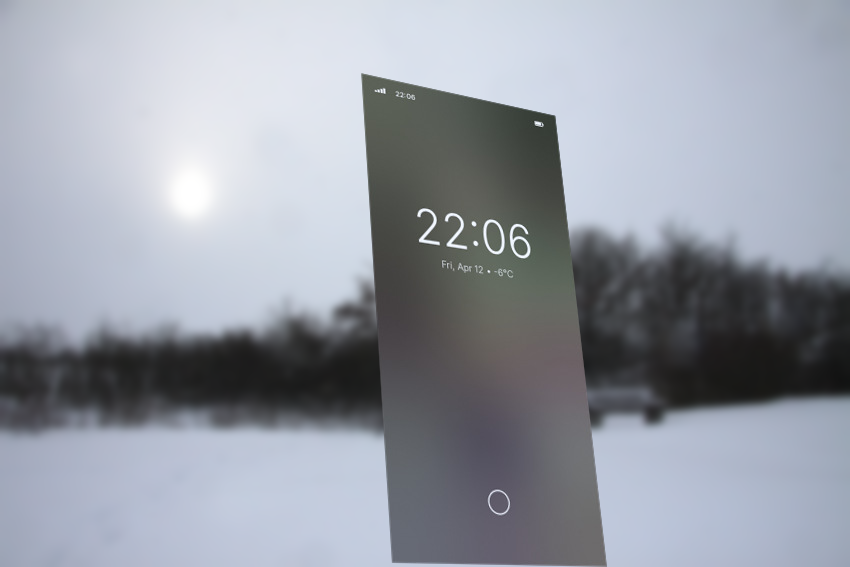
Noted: 22h06
